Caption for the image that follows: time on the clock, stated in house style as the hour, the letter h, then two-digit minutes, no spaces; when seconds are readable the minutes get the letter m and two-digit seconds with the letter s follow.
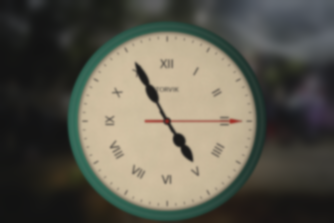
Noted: 4h55m15s
